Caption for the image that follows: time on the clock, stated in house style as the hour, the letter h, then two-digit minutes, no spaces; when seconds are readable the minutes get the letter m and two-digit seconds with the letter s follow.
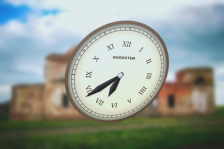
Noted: 6h39
